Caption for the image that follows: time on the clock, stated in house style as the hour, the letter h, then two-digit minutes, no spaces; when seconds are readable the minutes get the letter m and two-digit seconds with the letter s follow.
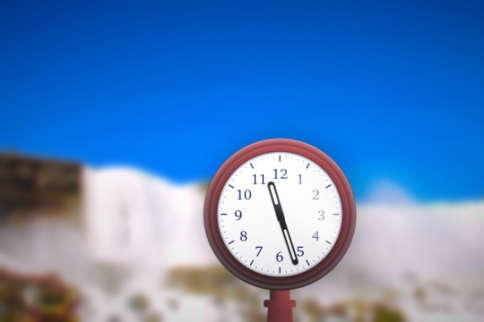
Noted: 11h27
